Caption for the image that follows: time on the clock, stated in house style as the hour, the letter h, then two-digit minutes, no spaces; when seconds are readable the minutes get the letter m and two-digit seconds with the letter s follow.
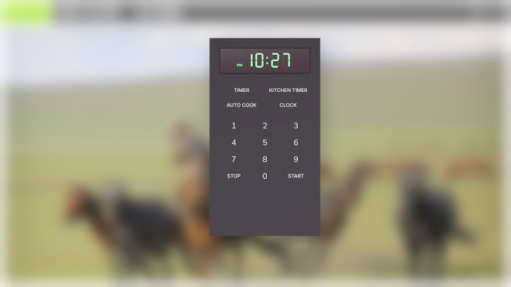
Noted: 10h27
